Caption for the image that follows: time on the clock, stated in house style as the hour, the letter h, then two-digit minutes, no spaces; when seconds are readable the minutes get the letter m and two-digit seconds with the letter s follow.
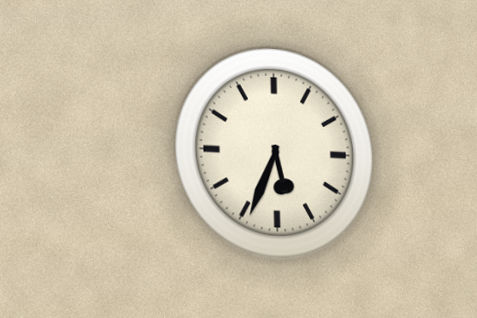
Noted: 5h34
